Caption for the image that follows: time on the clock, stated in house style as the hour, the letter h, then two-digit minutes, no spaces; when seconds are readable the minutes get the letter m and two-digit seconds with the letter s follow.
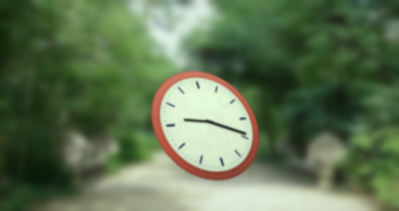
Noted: 9h19
